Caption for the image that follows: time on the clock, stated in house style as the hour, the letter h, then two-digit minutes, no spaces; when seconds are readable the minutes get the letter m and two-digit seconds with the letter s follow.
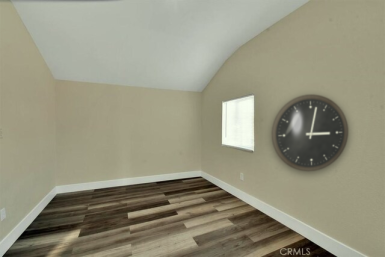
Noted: 3h02
